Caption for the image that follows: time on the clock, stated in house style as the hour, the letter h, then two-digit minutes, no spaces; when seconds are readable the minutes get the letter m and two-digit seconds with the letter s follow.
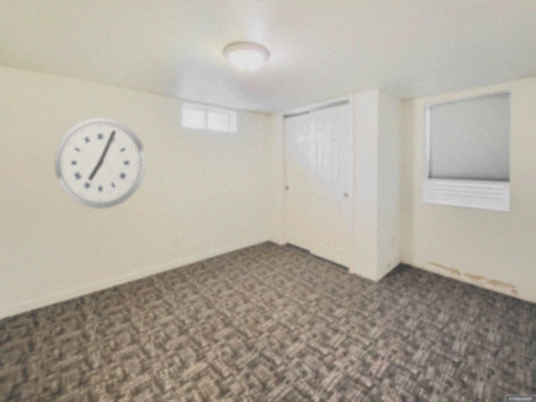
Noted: 7h04
